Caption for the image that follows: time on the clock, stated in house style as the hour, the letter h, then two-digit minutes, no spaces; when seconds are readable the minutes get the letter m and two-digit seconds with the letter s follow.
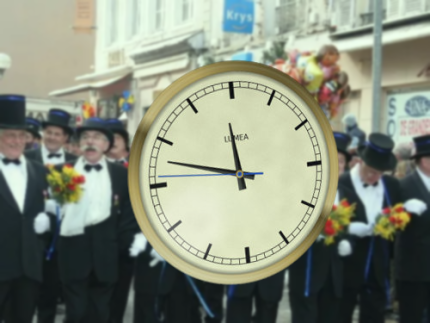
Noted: 11h47m46s
